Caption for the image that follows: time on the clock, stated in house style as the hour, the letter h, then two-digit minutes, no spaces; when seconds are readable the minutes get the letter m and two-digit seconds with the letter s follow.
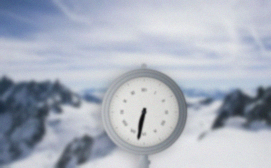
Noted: 6h32
